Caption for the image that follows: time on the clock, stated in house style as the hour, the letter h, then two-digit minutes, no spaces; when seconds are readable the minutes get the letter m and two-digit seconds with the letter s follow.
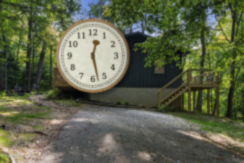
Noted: 12h28
